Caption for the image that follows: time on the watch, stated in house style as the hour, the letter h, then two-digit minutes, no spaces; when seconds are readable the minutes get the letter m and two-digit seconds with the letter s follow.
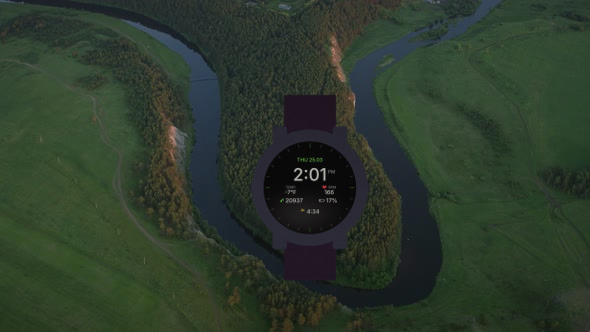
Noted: 2h01
